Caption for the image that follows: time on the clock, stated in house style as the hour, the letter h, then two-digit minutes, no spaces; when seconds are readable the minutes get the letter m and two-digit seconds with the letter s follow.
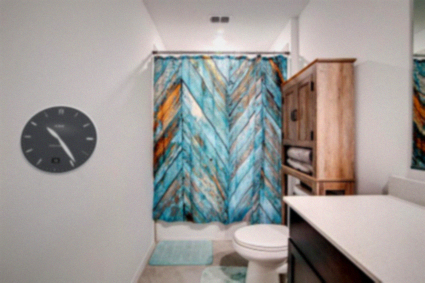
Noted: 10h24
